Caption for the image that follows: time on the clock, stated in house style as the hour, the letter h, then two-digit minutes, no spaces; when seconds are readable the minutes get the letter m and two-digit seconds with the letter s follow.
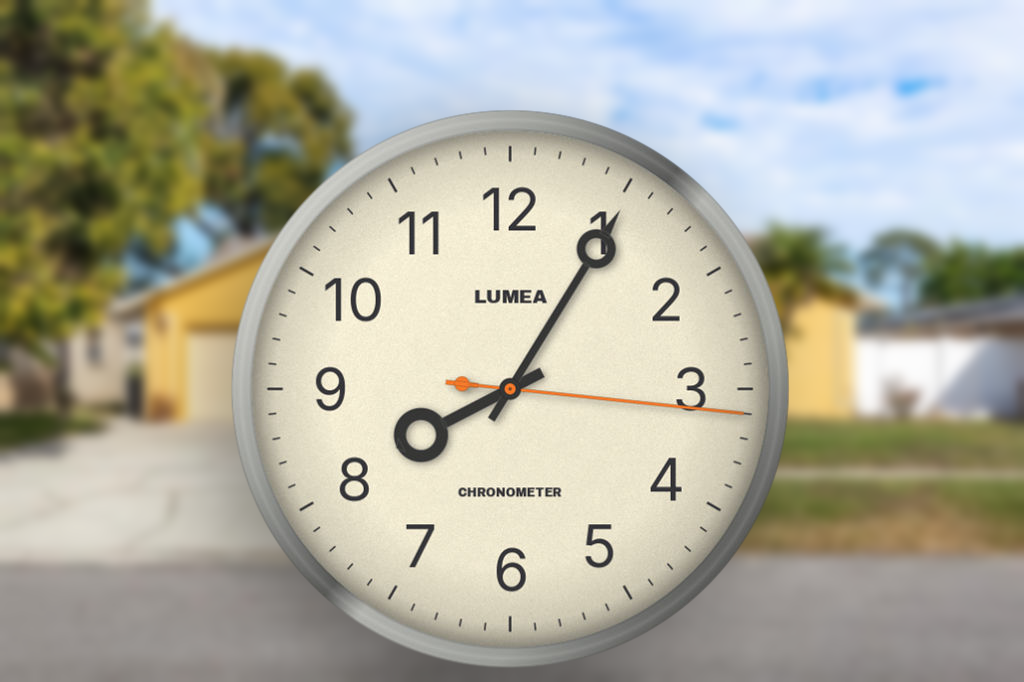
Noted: 8h05m16s
